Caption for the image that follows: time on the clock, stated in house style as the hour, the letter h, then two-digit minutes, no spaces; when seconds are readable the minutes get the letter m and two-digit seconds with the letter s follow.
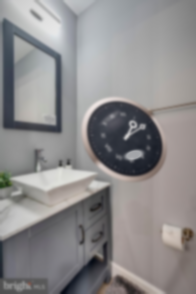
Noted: 1h10
